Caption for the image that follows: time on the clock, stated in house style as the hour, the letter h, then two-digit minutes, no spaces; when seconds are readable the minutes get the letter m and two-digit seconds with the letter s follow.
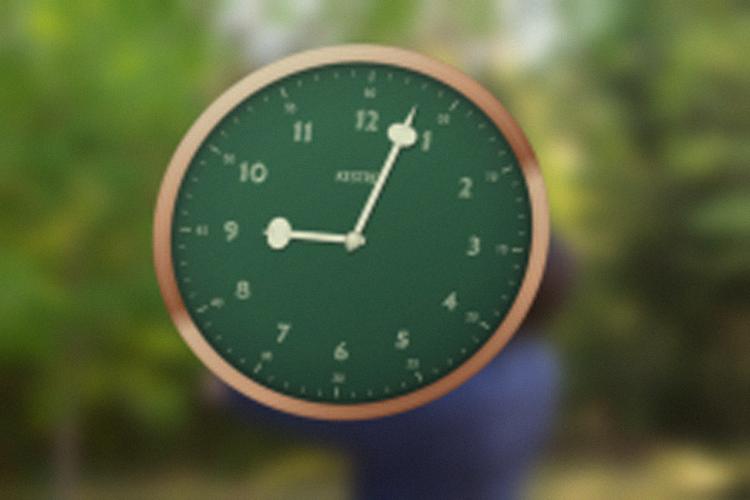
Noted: 9h03
